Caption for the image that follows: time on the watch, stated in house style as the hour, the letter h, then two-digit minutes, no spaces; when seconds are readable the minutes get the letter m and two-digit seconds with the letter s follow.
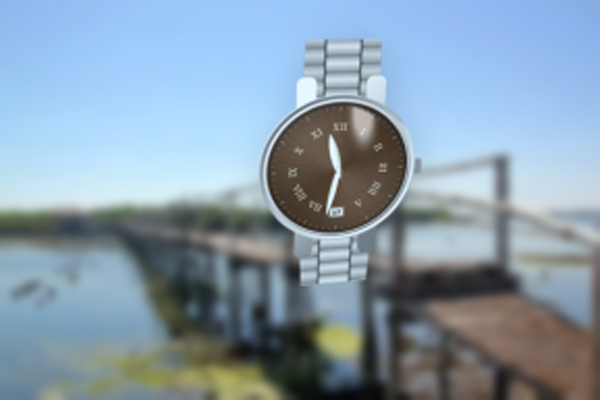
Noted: 11h32
